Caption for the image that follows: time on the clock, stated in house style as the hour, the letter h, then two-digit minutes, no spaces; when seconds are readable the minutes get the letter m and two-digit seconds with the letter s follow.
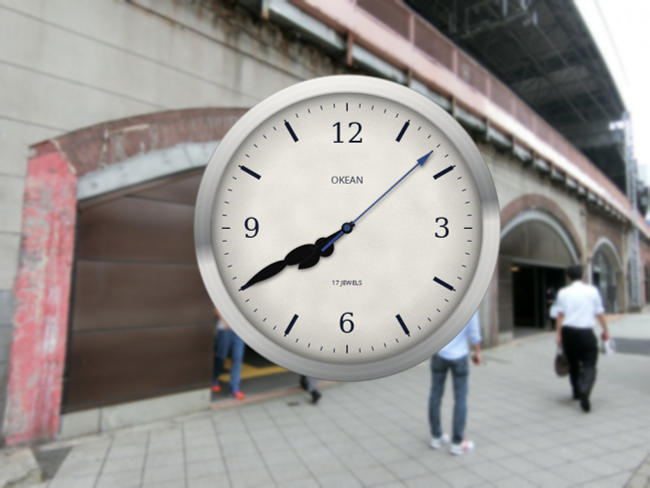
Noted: 7h40m08s
